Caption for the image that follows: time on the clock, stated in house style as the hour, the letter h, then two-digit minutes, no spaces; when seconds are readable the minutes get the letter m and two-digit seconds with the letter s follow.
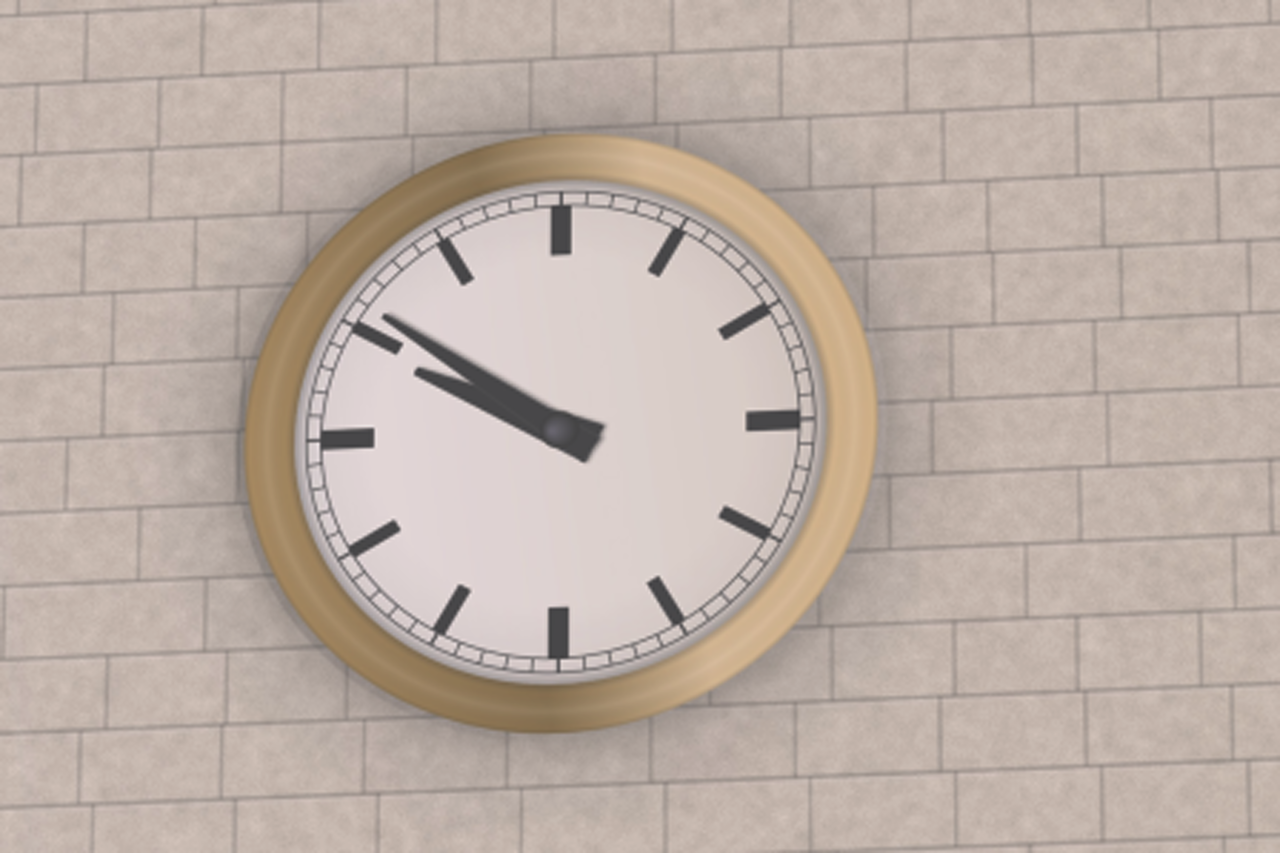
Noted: 9h51
